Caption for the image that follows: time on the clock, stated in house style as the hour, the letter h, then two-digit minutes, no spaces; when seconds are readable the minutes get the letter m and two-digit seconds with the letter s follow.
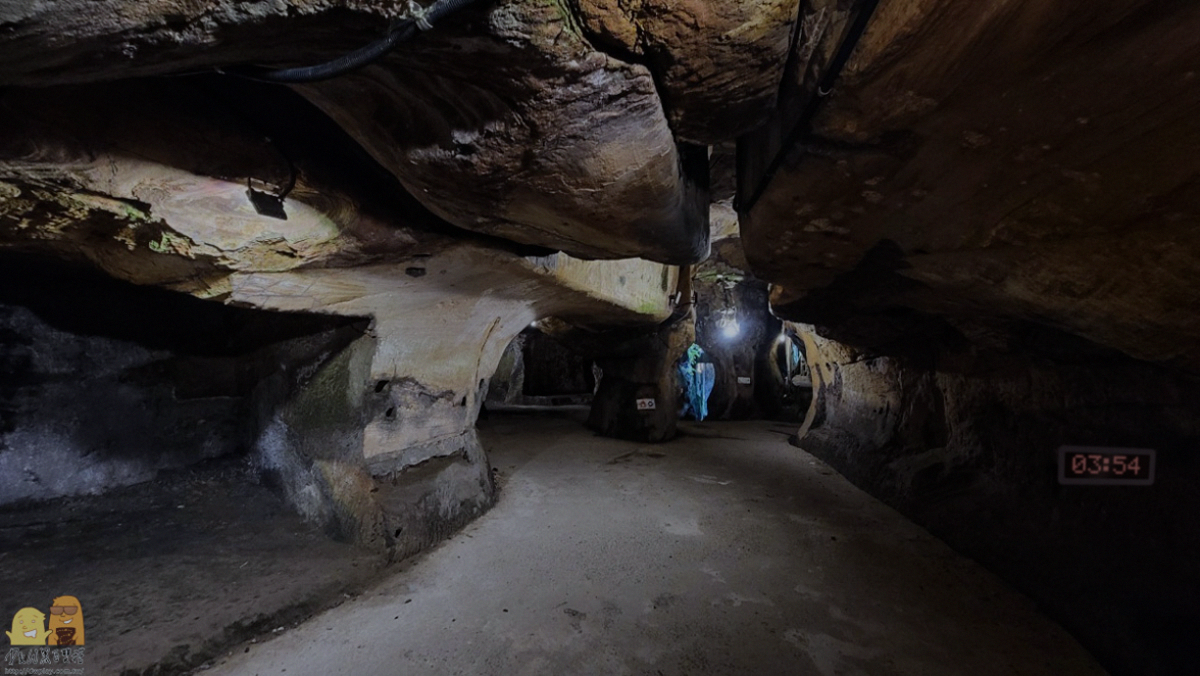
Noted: 3h54
